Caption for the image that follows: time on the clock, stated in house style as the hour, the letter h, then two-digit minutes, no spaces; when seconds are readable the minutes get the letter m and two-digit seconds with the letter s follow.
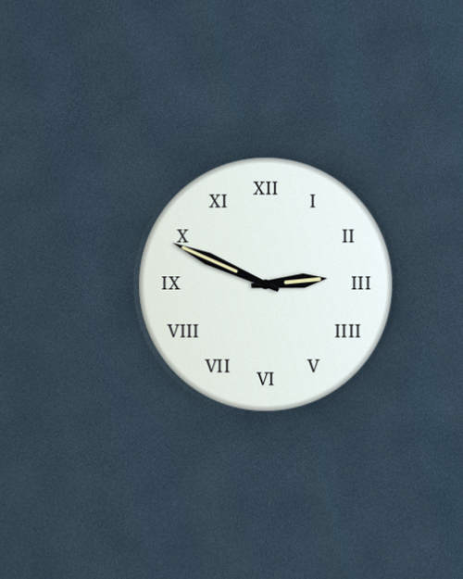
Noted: 2h49
